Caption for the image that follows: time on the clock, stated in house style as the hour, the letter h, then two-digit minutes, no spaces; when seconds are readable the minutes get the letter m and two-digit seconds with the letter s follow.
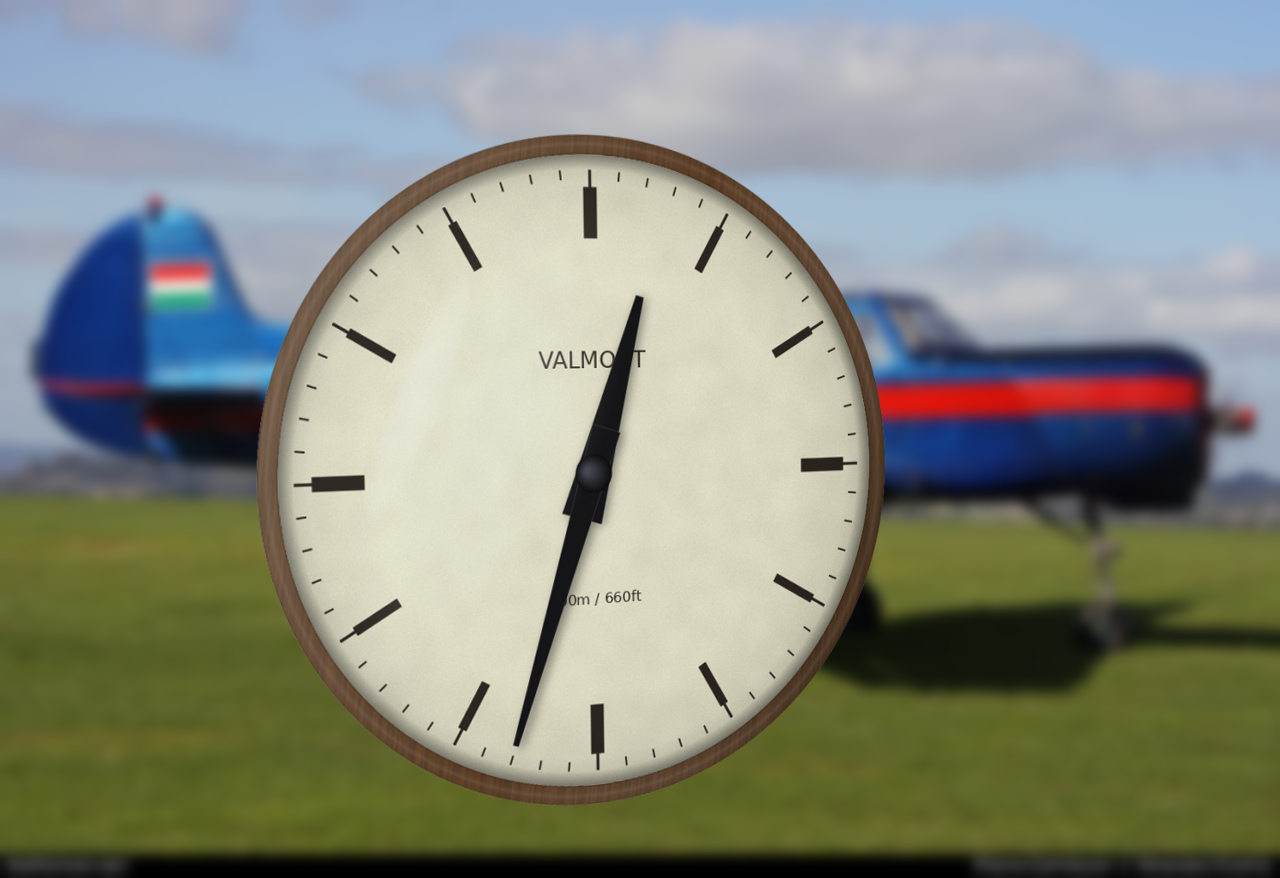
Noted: 12h33
